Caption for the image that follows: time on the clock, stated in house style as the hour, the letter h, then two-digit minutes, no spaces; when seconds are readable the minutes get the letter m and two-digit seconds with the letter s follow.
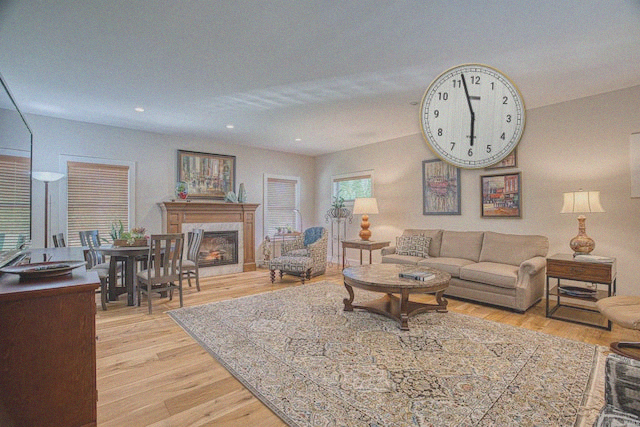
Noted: 5h57
